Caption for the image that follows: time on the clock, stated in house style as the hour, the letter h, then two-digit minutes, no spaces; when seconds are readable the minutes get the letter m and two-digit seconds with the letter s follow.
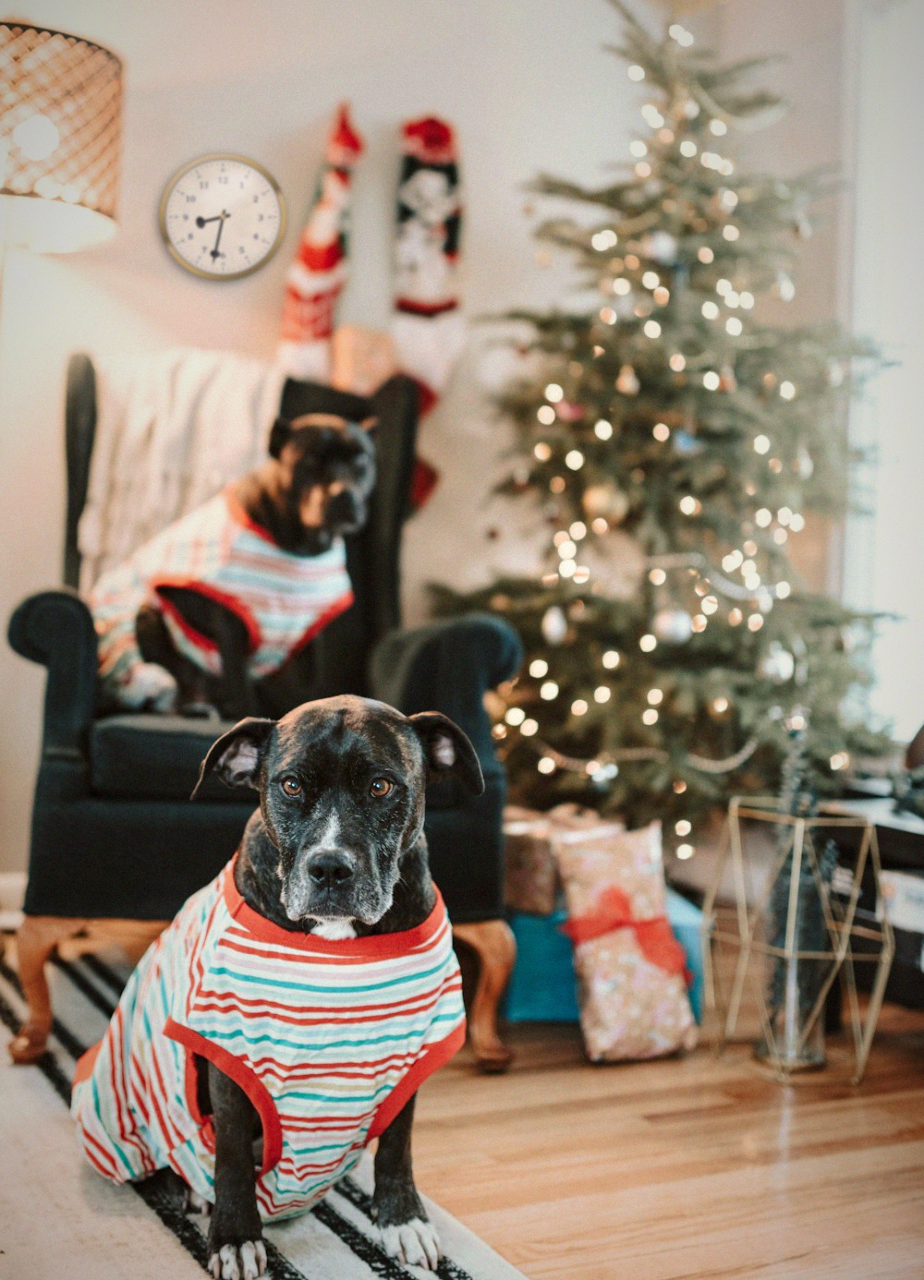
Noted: 8h32
